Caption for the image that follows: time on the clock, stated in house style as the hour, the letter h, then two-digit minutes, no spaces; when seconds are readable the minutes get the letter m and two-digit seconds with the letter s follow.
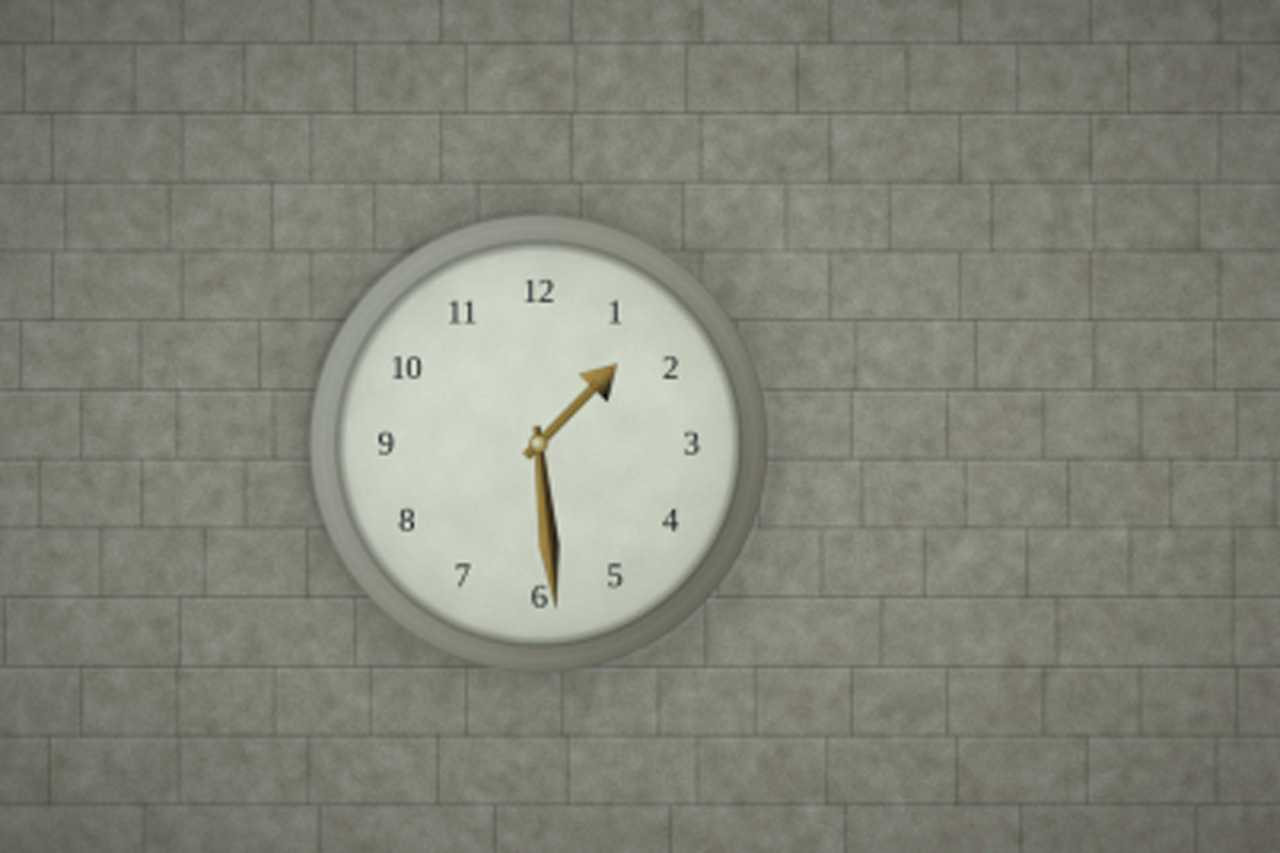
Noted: 1h29
